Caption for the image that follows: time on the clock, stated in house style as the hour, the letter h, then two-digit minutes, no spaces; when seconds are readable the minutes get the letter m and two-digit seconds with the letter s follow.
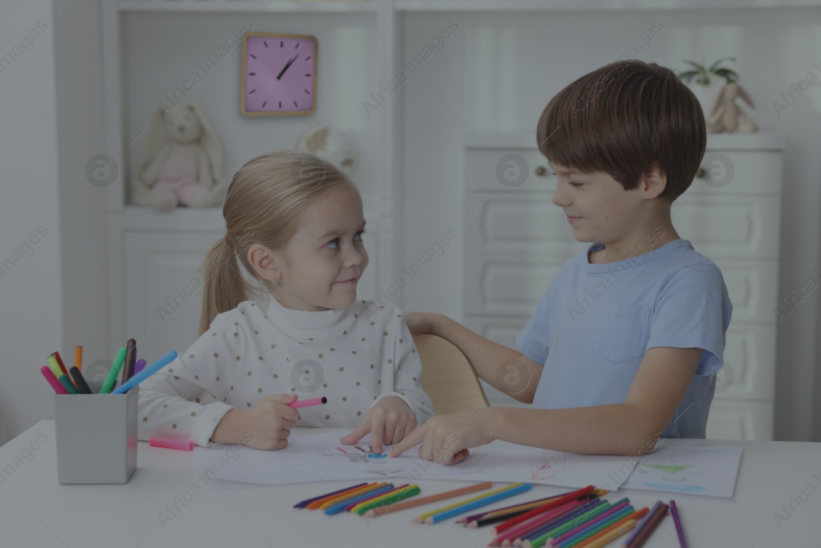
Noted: 1h07
